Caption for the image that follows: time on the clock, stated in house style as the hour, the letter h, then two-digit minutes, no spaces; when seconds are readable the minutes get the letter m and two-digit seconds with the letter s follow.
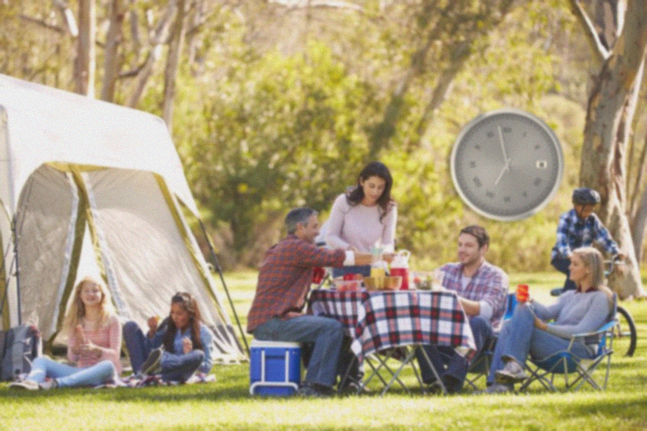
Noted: 6h58
